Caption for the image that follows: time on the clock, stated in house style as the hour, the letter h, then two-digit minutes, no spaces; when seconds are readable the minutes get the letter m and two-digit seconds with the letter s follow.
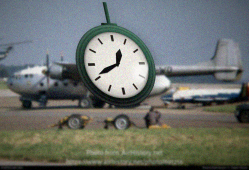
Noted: 12h41
